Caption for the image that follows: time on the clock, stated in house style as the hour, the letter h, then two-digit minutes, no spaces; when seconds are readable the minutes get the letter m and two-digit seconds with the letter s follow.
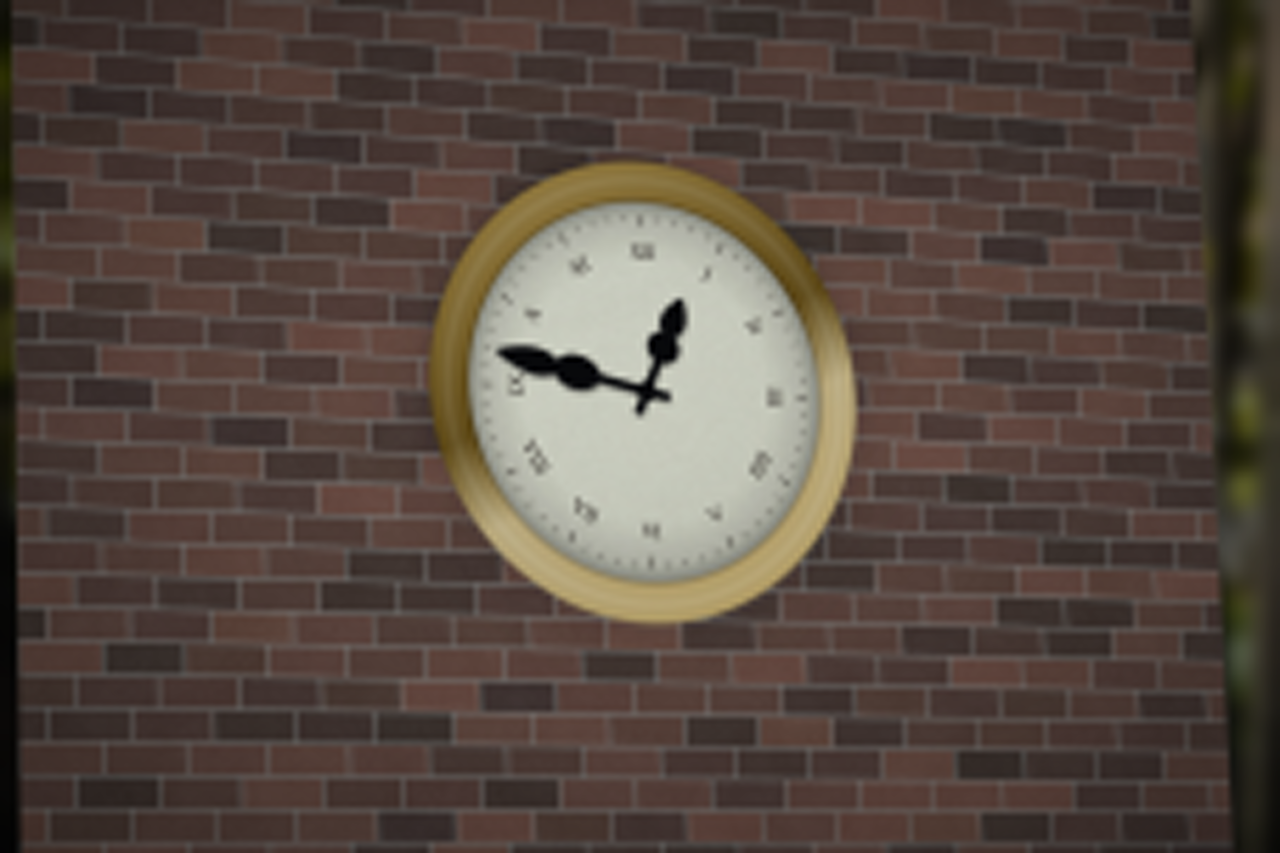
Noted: 12h47
